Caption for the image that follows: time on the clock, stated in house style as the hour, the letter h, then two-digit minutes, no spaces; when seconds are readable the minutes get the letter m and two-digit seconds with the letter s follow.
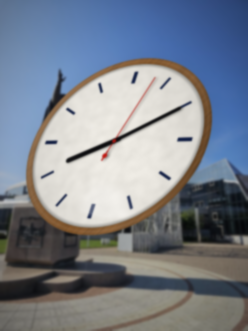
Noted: 8h10m03s
